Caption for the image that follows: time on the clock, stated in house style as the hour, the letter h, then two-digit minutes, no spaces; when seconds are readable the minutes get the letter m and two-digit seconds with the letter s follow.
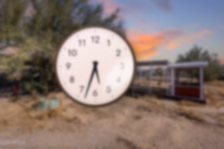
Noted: 5h33
